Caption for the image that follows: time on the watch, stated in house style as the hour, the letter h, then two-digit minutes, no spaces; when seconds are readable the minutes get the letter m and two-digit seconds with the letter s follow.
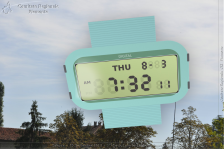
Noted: 7h32m11s
